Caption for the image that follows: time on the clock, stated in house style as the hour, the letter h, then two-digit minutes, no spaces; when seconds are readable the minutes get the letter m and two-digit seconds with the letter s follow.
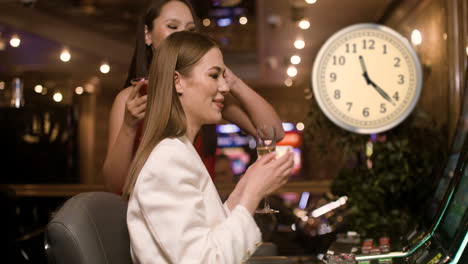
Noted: 11h22
